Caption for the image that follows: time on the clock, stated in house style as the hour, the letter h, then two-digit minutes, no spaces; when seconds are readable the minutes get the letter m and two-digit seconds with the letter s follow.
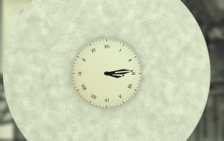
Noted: 3h14
